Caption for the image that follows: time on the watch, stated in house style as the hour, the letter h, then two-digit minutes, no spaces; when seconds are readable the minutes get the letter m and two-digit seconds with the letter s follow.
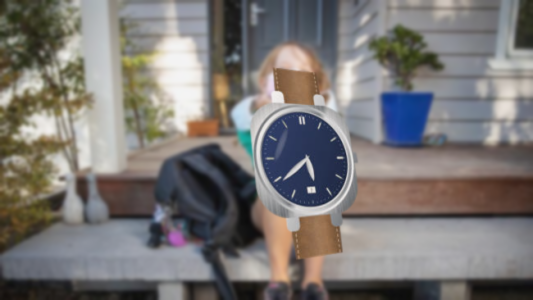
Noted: 5h39
